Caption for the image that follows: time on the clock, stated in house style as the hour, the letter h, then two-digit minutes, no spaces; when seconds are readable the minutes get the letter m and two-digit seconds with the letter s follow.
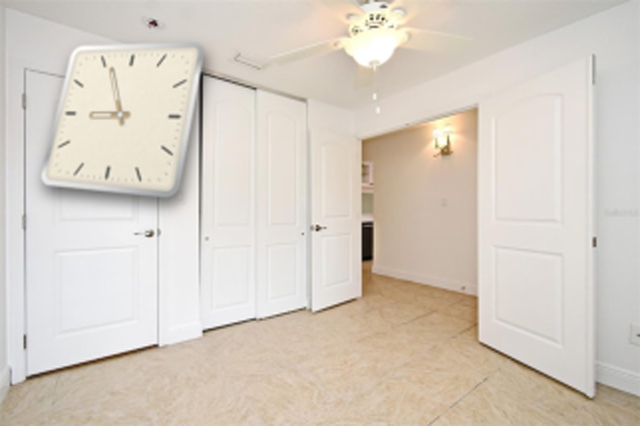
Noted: 8h56
